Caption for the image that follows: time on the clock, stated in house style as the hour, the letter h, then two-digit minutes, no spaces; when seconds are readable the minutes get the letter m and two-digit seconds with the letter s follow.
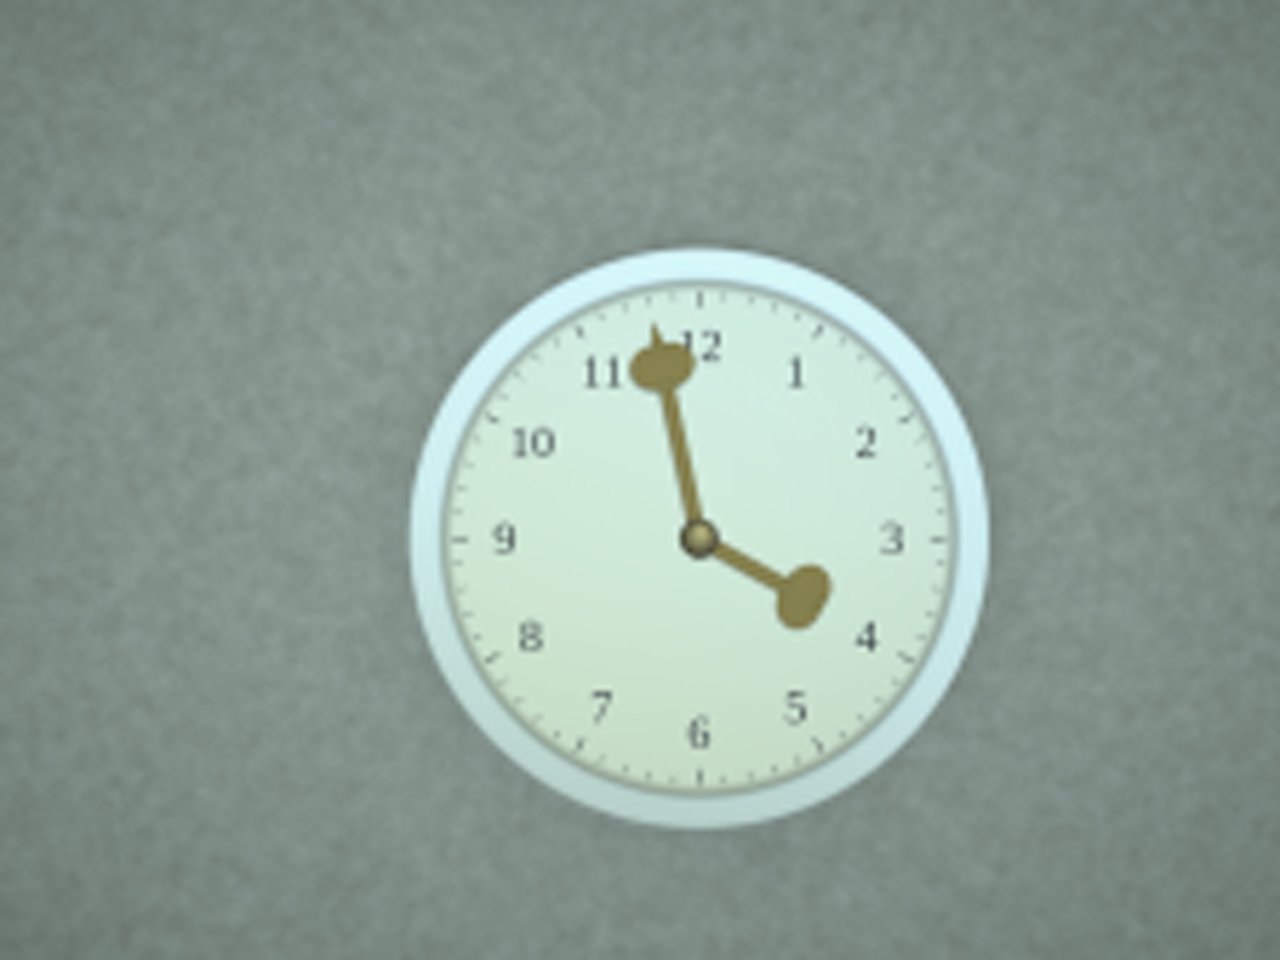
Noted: 3h58
